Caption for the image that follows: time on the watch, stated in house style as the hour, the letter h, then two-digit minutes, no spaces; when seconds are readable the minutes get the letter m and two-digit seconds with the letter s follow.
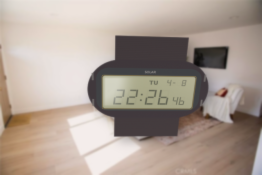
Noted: 22h26
